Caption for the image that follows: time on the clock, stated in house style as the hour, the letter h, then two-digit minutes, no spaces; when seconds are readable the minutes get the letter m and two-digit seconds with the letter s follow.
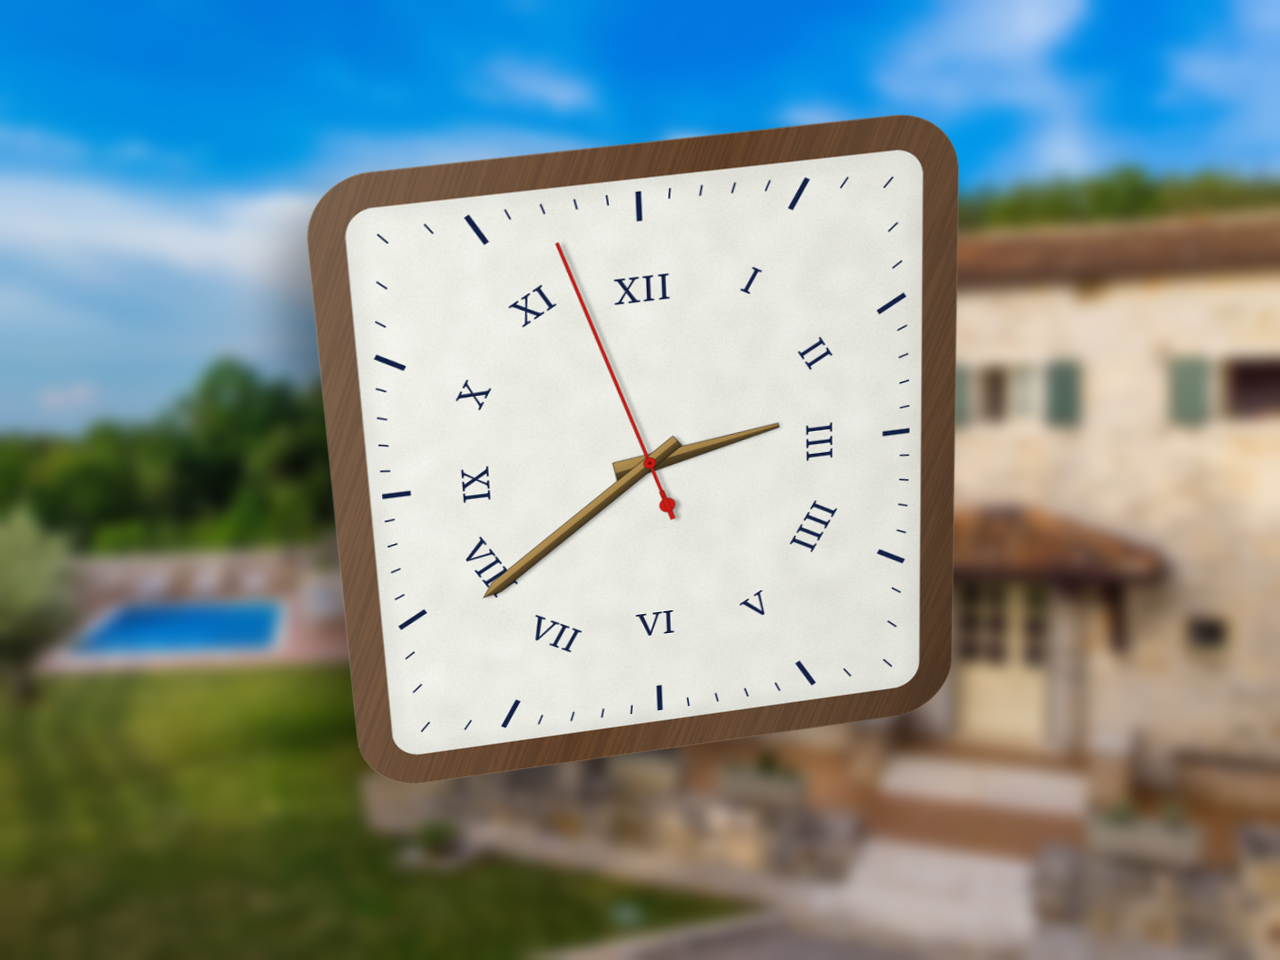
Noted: 2h38m57s
